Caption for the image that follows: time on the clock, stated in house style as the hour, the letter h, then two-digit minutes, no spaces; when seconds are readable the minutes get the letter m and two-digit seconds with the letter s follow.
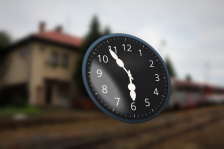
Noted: 5h54
